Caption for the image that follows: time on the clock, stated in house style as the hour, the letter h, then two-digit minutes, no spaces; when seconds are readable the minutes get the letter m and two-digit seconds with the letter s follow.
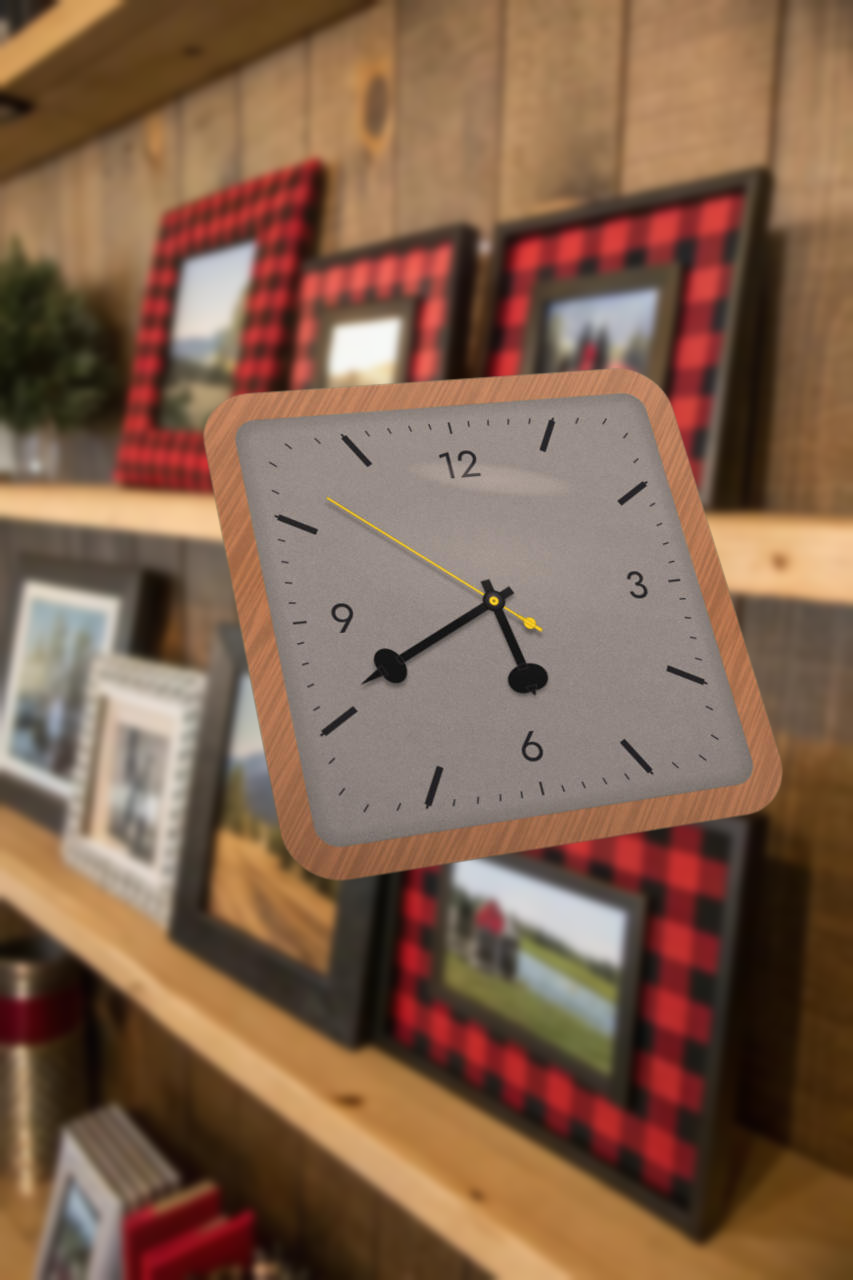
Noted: 5h40m52s
